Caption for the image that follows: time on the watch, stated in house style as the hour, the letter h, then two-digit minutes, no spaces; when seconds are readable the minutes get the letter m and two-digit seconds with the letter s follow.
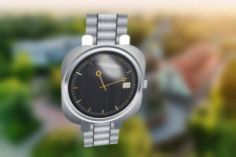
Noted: 11h12
